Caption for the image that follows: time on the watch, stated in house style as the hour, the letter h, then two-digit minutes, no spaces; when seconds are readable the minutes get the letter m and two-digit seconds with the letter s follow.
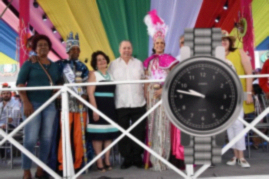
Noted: 9h47
